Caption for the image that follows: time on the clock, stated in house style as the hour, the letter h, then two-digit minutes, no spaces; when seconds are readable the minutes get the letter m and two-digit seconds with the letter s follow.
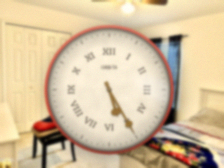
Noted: 5h25
